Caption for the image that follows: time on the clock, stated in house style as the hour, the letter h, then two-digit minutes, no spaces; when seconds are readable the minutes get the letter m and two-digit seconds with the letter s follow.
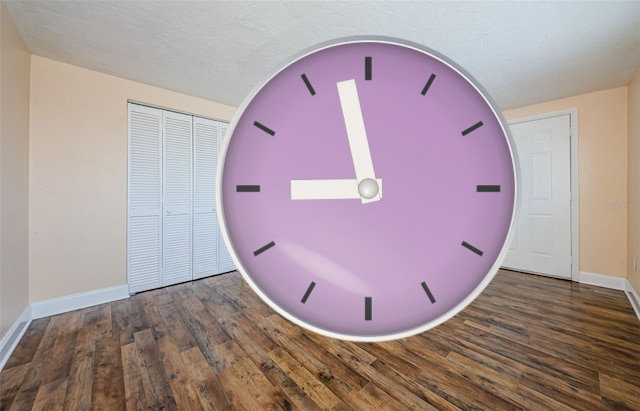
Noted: 8h58
